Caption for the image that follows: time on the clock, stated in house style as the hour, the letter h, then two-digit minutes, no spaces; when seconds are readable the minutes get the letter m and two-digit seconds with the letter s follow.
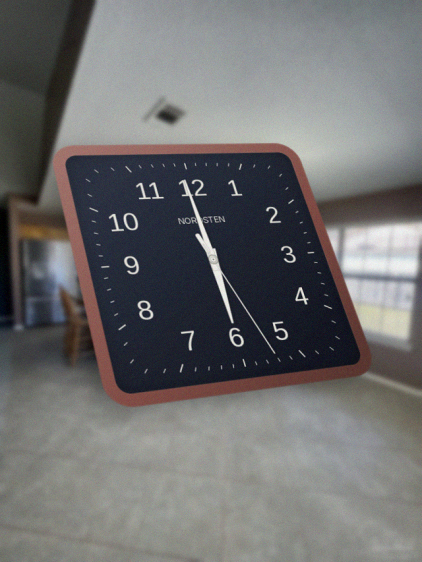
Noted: 5h59m27s
